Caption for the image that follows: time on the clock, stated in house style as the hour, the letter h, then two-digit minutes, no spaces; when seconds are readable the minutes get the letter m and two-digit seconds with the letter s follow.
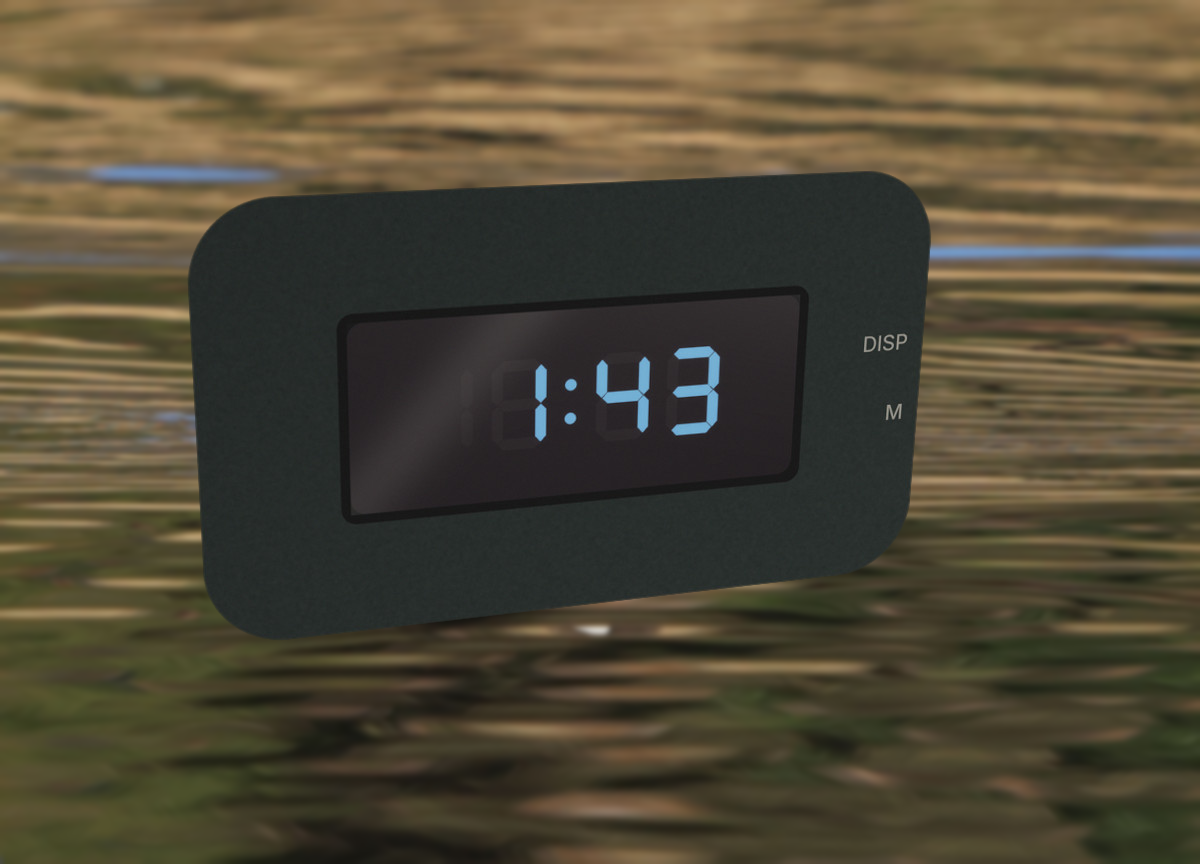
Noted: 1h43
